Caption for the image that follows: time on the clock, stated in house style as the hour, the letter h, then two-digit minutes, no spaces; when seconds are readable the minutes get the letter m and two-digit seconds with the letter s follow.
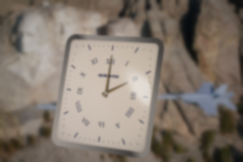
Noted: 2h00
